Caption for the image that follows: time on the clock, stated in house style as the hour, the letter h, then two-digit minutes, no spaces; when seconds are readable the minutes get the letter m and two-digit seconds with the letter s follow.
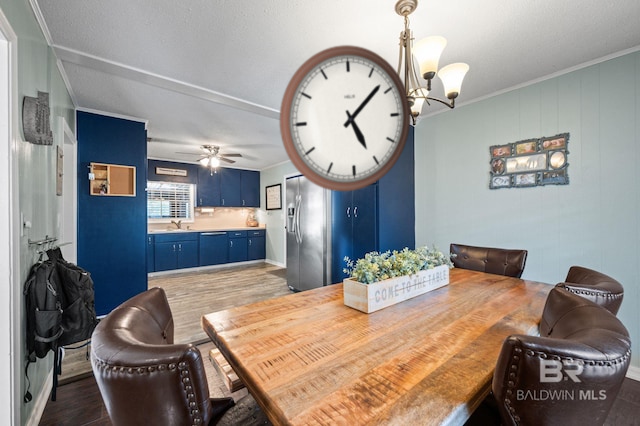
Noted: 5h08
